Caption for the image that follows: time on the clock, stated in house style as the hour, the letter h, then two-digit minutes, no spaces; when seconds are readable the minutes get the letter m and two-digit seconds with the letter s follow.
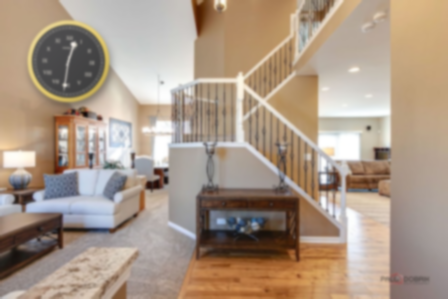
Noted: 12h31
